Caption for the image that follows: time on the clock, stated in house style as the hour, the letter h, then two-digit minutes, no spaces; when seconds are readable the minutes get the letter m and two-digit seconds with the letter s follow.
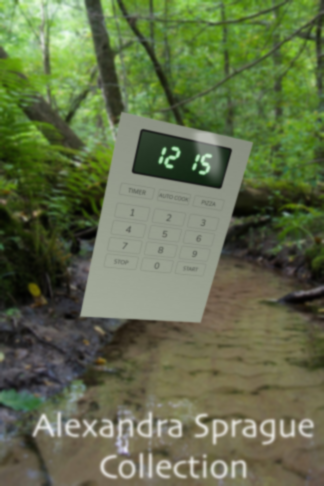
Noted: 12h15
